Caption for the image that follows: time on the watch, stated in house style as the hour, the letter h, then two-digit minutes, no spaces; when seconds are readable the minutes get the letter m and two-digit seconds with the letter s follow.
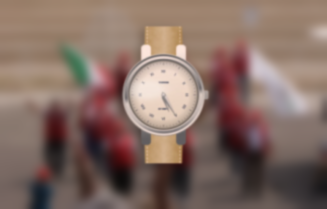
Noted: 5h25
